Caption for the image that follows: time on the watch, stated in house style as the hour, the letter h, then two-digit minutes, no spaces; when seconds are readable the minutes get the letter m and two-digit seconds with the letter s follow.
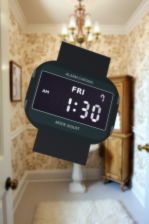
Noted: 1h30
